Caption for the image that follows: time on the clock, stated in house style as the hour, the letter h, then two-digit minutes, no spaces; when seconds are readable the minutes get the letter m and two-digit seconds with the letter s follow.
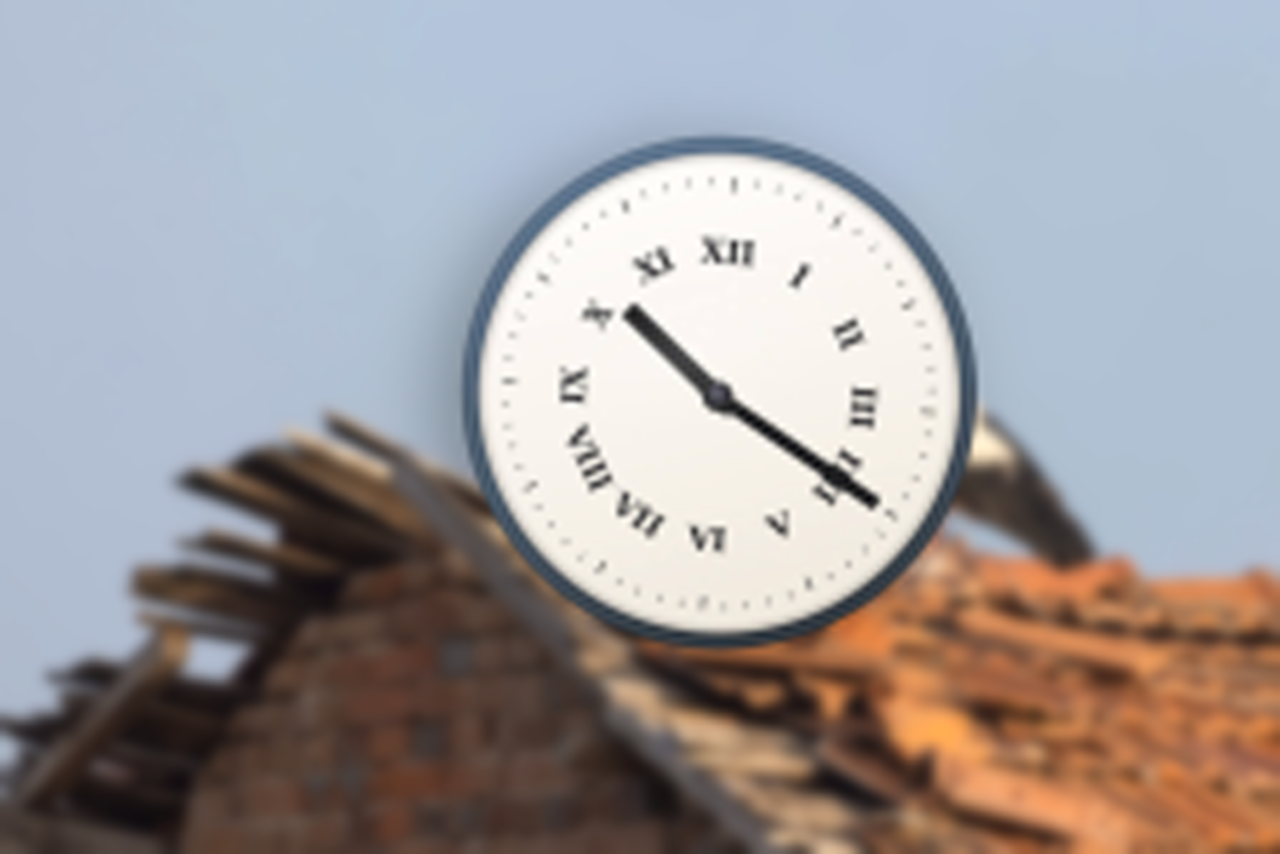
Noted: 10h20
